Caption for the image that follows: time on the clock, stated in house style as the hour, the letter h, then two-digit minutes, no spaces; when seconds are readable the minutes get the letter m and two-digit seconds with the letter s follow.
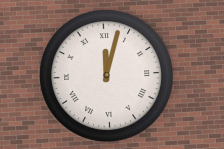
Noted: 12h03
